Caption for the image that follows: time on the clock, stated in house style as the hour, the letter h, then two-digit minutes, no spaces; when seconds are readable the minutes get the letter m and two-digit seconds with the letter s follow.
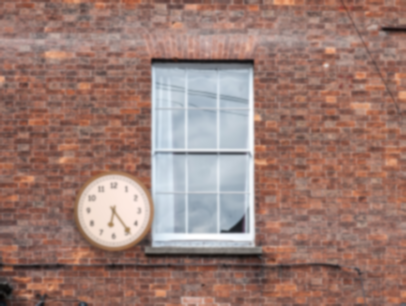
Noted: 6h24
